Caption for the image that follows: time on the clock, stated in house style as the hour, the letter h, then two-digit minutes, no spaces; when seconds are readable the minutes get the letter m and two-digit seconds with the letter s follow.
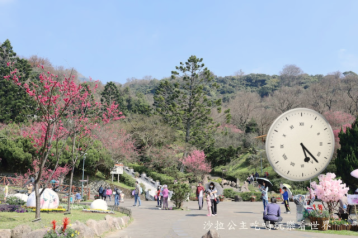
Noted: 5h23
